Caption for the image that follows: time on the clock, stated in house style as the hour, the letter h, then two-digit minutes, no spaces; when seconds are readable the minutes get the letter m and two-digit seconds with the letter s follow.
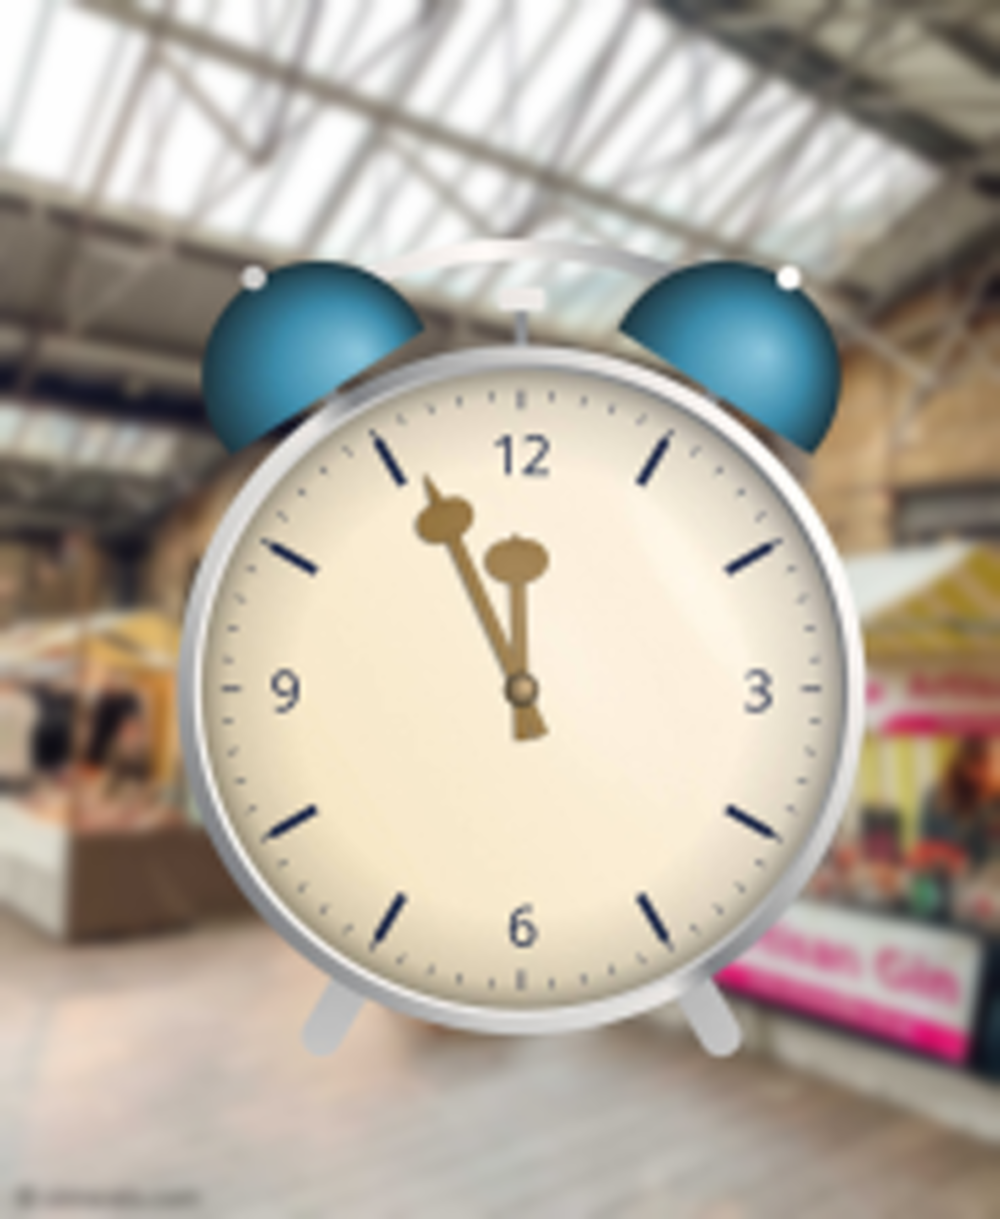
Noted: 11h56
